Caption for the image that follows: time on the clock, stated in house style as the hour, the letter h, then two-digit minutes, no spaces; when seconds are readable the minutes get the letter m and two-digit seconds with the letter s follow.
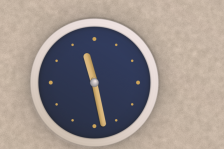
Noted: 11h28
